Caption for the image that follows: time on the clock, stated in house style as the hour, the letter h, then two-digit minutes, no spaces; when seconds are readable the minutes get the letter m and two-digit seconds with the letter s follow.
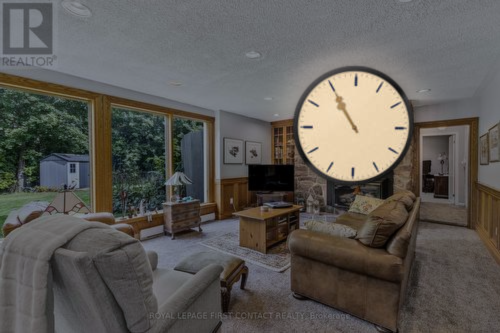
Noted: 10h55
